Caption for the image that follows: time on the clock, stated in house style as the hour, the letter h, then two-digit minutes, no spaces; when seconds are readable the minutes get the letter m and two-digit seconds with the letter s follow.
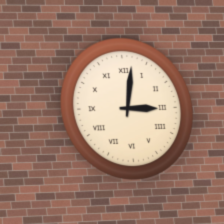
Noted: 3h02
